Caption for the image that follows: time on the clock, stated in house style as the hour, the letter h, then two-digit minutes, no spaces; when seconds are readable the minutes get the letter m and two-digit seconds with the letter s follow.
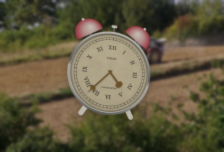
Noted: 4h37
